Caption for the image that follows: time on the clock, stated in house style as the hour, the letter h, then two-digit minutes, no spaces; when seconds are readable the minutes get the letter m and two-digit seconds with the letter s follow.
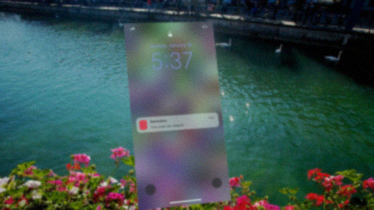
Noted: 5h37
